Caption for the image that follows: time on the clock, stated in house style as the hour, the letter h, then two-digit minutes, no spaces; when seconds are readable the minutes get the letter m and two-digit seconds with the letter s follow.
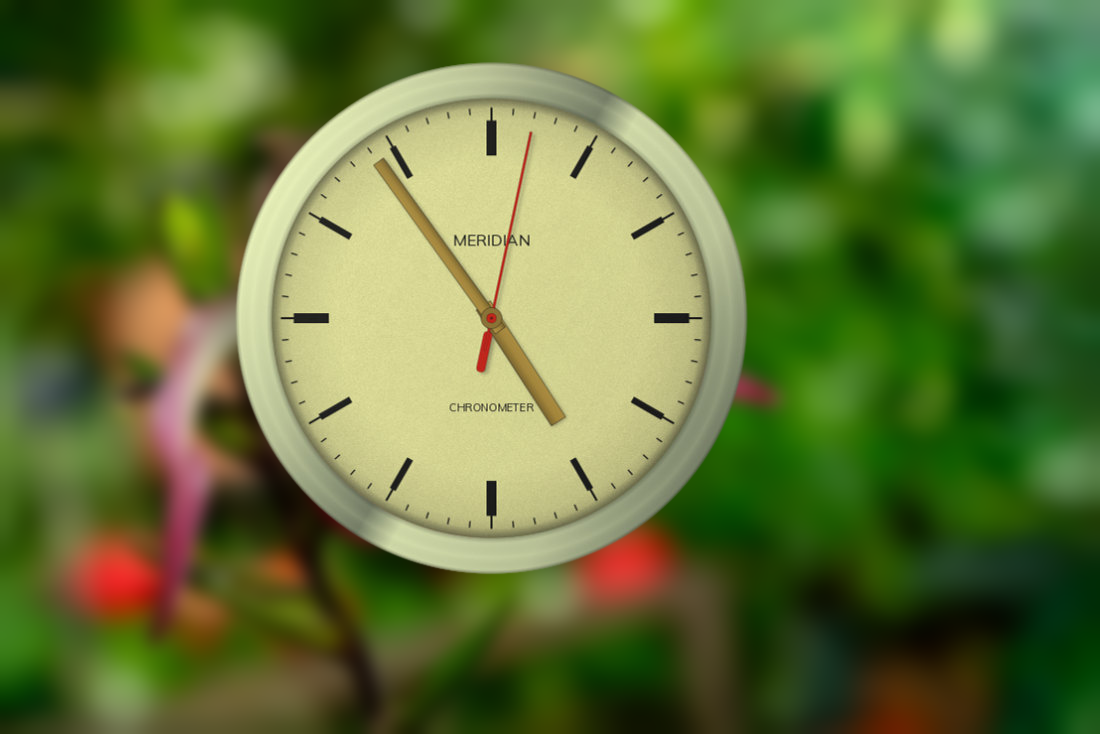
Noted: 4h54m02s
